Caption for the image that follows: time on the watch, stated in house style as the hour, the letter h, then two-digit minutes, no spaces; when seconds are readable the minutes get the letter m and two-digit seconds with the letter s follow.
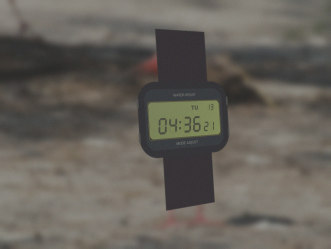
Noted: 4h36m21s
